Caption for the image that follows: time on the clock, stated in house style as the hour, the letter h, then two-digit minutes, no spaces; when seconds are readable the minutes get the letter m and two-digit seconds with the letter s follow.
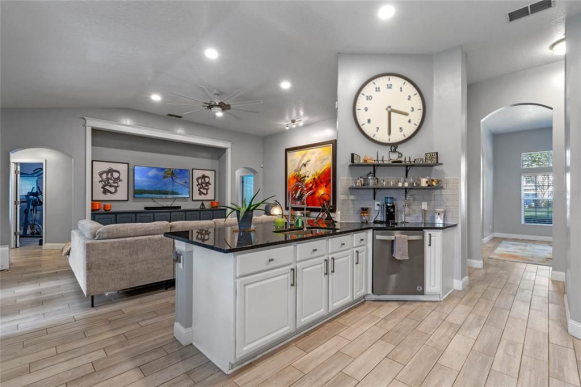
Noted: 3h30
